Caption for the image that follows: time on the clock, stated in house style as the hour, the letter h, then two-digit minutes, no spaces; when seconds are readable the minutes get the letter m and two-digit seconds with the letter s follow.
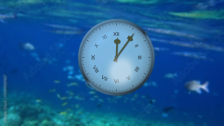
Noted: 12h06
